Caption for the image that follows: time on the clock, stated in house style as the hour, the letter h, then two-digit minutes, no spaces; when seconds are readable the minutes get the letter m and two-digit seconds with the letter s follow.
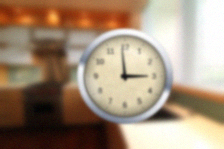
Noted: 2h59
